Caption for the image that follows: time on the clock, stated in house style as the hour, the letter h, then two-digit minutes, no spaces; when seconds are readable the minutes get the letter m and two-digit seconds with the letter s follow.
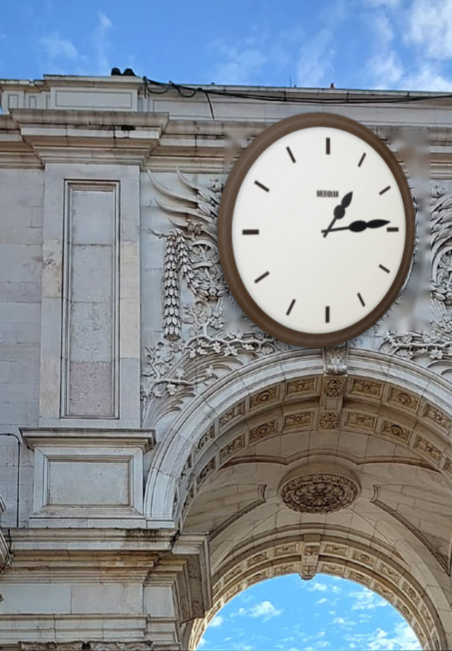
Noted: 1h14
